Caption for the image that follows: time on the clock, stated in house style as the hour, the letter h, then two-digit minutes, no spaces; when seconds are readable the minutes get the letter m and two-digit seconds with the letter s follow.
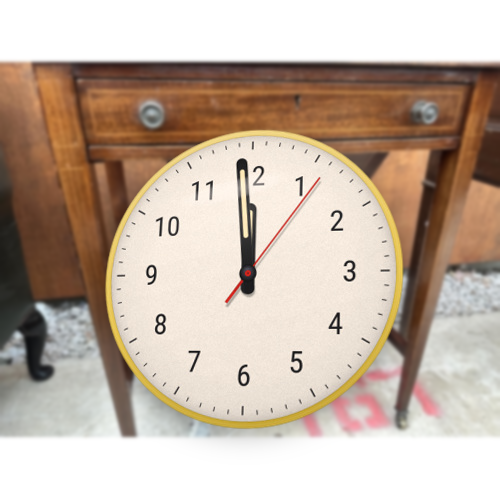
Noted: 11h59m06s
